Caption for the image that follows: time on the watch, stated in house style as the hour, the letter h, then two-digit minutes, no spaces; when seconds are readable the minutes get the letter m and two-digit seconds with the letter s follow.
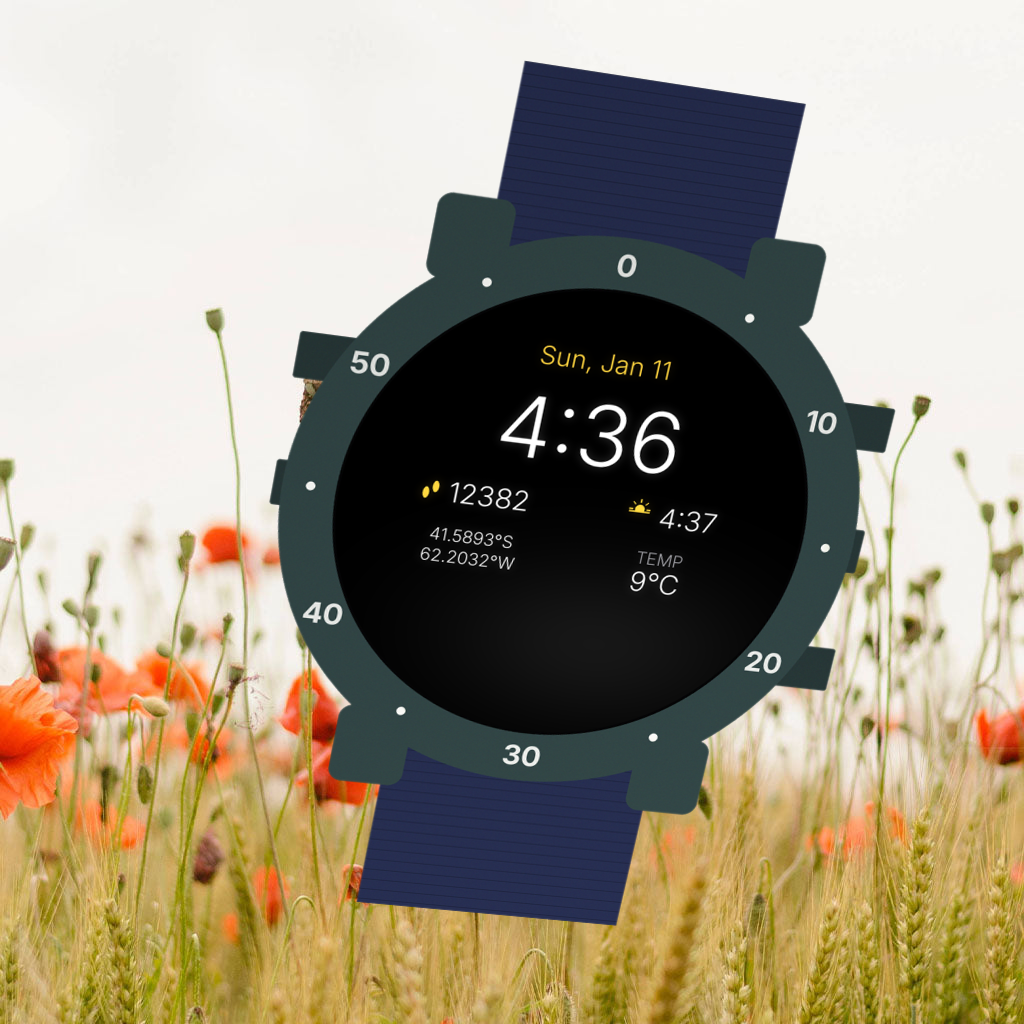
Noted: 4h36
